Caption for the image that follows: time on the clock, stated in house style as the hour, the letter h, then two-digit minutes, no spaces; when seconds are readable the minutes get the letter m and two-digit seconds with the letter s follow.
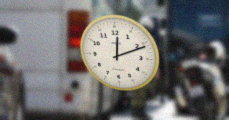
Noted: 12h11
